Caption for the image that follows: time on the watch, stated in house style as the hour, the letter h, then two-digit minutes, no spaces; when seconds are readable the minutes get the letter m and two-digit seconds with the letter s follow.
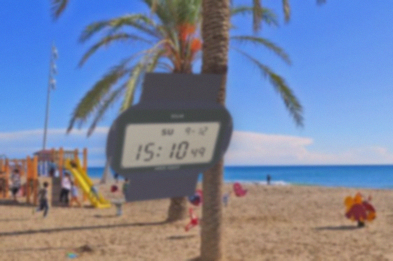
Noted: 15h10m49s
